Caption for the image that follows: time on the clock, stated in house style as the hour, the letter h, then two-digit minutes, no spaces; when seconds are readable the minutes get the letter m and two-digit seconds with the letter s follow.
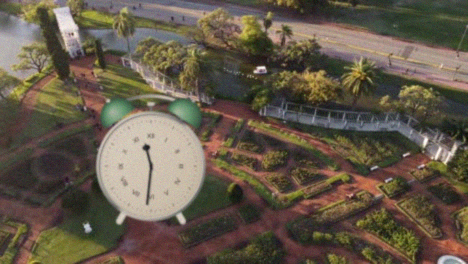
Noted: 11h31
